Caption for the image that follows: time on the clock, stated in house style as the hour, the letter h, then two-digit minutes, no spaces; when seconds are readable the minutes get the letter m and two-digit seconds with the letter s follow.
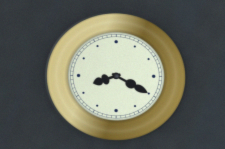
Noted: 8h20
